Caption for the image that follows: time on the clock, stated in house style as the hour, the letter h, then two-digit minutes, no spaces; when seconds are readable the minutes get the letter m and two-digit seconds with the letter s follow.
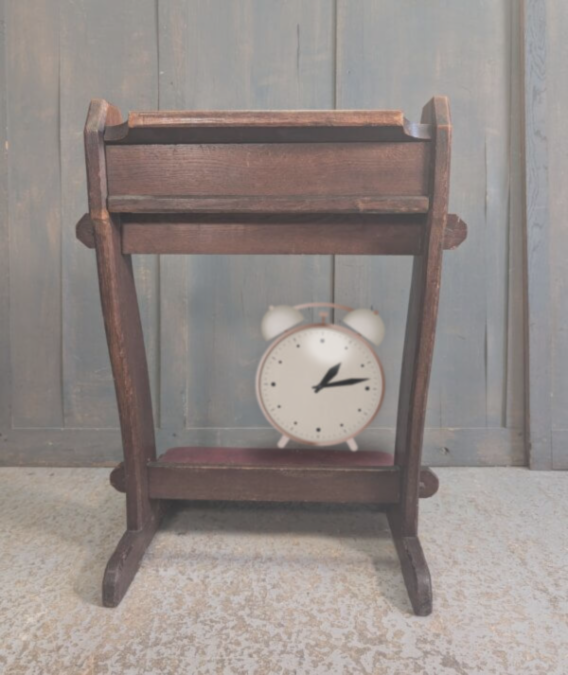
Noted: 1h13
